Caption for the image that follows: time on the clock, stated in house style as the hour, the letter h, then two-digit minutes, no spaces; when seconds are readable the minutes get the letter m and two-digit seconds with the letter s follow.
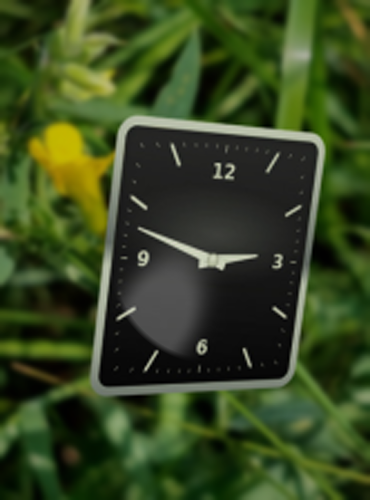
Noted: 2h48
